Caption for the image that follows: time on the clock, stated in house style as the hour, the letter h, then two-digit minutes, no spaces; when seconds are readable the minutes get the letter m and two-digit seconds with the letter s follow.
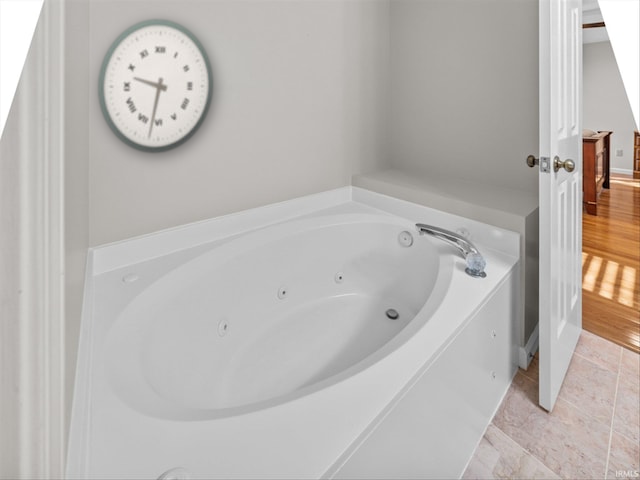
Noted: 9h32
